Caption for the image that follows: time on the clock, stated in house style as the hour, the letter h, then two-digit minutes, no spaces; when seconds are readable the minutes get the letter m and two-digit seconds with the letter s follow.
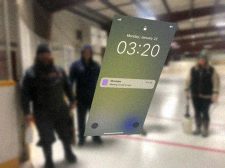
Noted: 3h20
